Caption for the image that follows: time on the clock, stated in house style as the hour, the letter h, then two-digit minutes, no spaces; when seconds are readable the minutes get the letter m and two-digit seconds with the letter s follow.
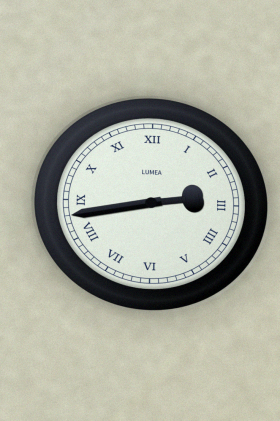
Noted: 2h43
